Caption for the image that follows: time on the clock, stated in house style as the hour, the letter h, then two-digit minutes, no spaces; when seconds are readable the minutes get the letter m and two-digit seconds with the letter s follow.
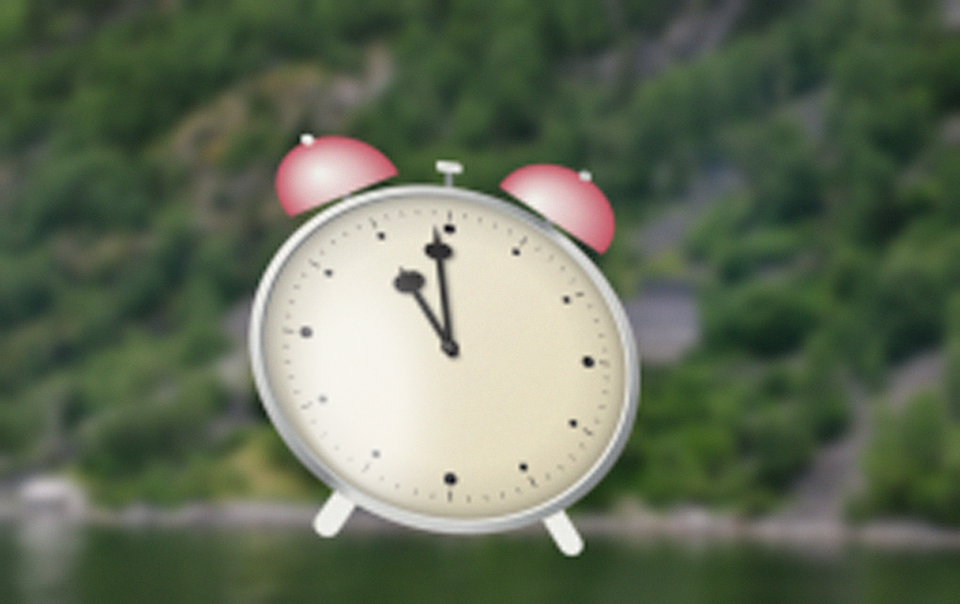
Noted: 10h59
